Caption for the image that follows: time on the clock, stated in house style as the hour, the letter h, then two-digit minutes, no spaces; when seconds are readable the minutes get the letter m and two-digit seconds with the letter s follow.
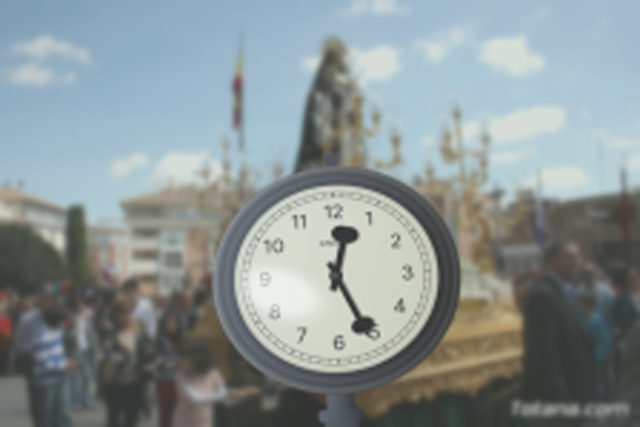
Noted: 12h26
